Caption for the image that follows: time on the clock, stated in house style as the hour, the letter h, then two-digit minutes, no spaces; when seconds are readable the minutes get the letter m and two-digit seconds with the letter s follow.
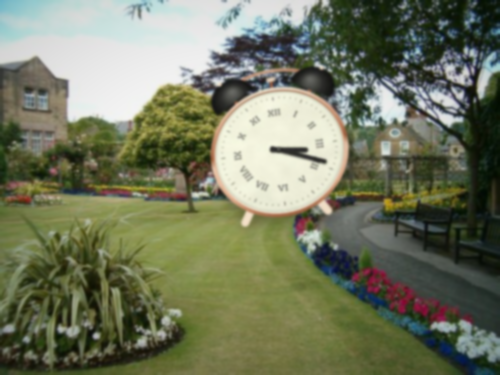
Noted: 3h19
